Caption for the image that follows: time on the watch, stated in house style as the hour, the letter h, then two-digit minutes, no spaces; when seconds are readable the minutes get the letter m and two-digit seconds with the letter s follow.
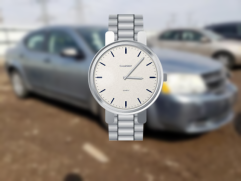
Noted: 3h07
